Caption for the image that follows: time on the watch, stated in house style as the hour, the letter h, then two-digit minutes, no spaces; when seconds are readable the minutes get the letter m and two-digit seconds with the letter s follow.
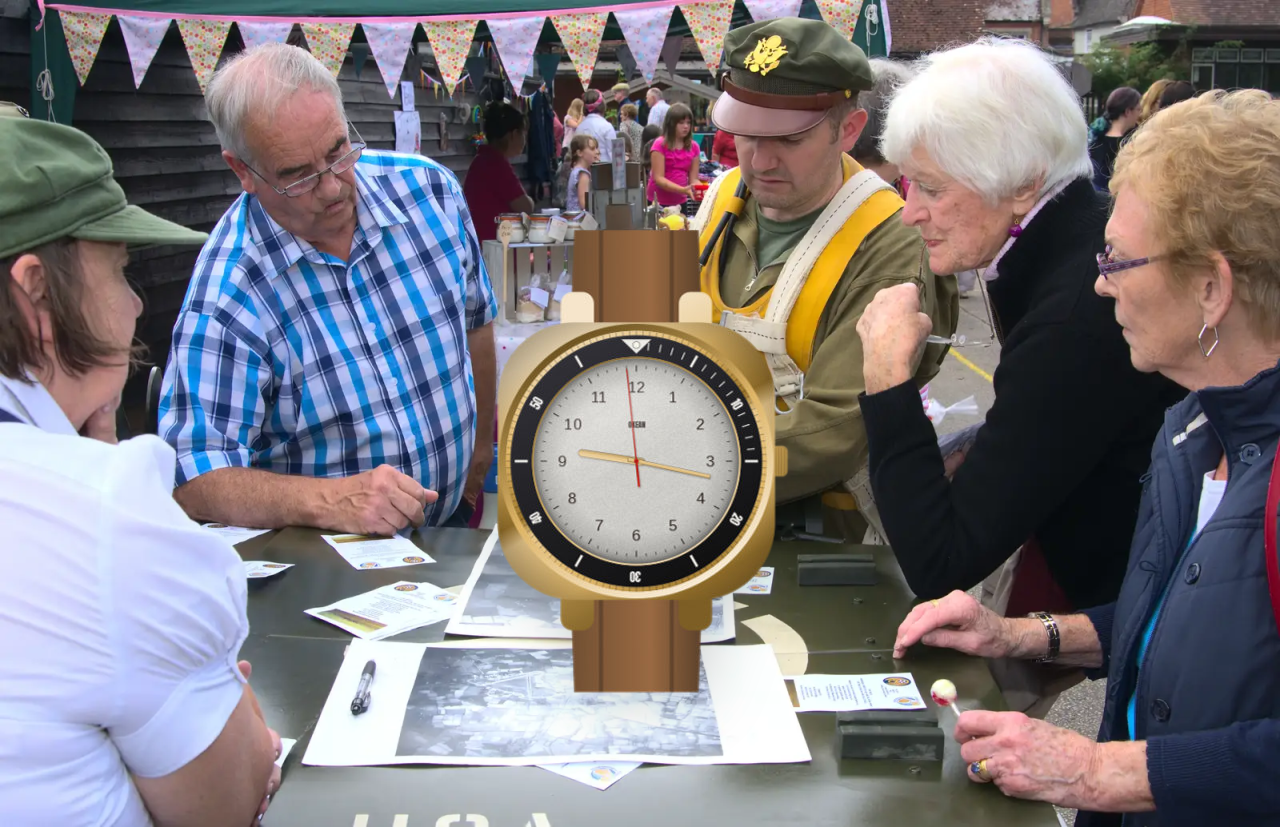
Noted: 9h16m59s
